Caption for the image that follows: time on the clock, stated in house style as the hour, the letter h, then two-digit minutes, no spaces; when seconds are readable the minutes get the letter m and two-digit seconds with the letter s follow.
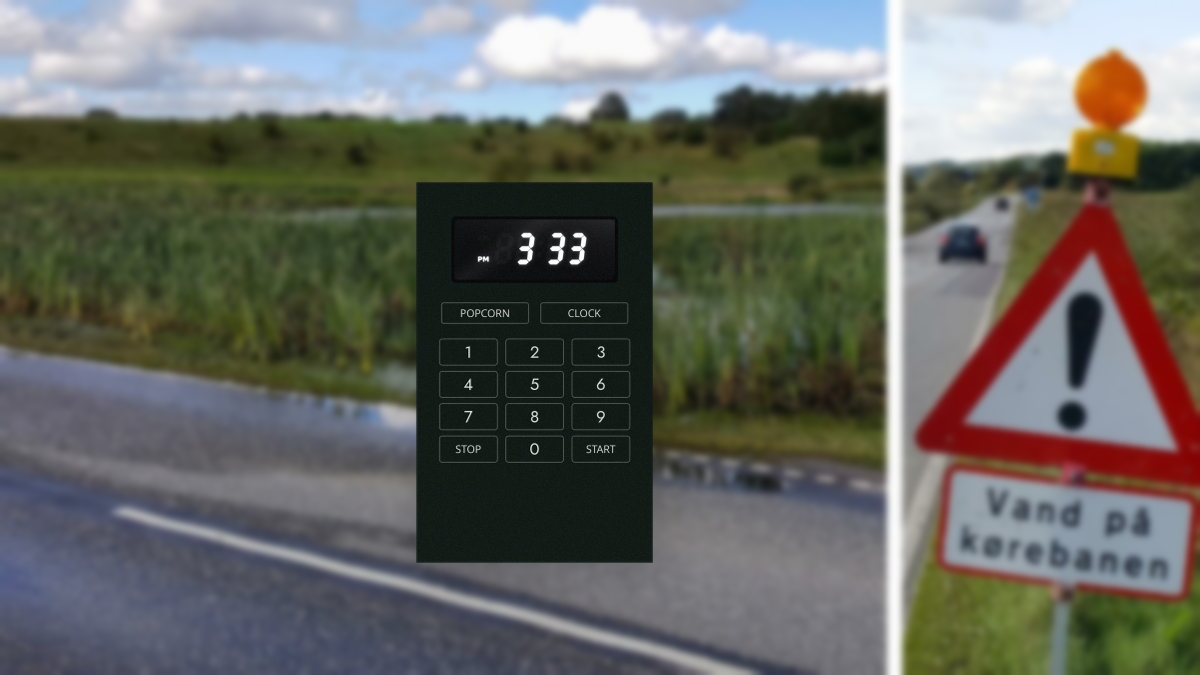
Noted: 3h33
